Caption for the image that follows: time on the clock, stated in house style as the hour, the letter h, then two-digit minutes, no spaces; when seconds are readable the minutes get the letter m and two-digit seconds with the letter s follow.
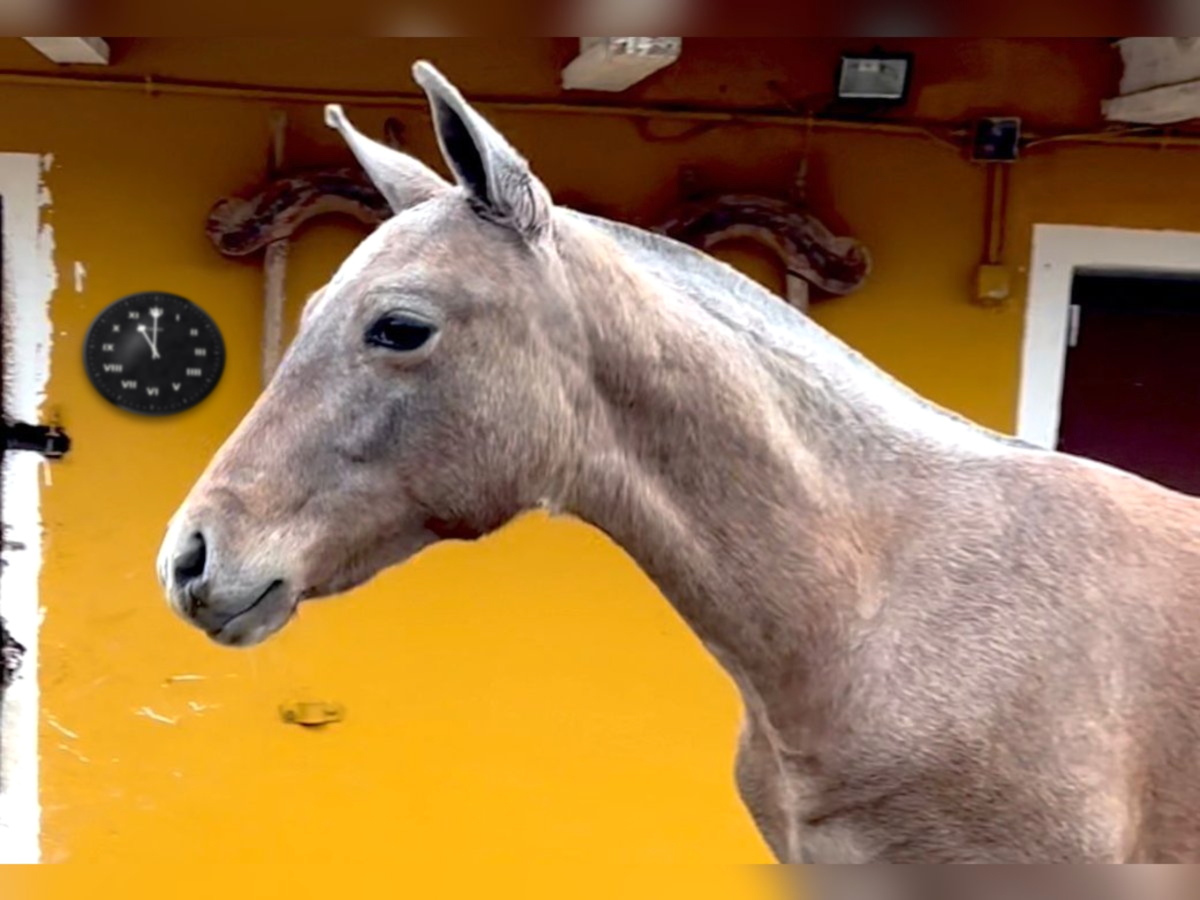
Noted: 11h00
